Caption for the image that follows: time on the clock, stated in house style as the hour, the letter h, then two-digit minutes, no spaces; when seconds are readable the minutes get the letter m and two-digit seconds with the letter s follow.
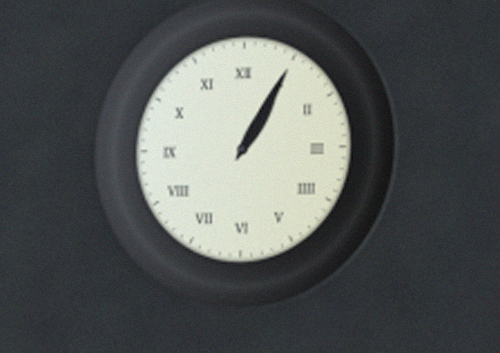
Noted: 1h05
